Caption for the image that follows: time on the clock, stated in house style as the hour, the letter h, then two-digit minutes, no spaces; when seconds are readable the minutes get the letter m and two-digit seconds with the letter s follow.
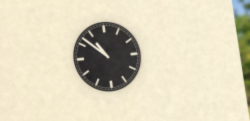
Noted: 10h52
